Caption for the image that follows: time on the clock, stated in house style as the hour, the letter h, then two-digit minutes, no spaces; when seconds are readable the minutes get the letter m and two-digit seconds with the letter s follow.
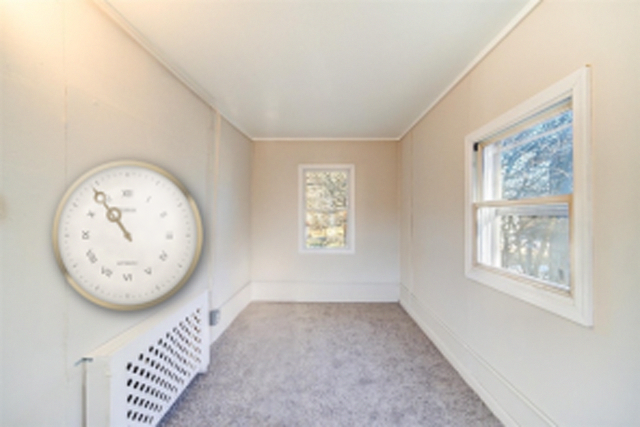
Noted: 10h54
